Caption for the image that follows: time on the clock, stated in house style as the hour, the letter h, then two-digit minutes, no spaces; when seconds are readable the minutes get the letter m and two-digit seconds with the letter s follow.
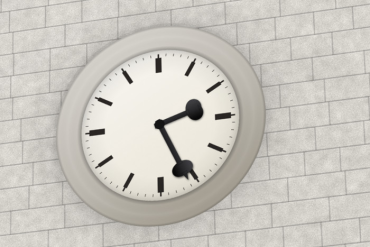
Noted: 2h26
